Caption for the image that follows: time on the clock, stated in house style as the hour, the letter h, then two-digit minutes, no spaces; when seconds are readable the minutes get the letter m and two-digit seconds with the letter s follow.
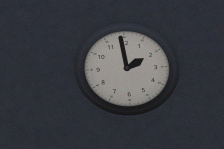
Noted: 1h59
